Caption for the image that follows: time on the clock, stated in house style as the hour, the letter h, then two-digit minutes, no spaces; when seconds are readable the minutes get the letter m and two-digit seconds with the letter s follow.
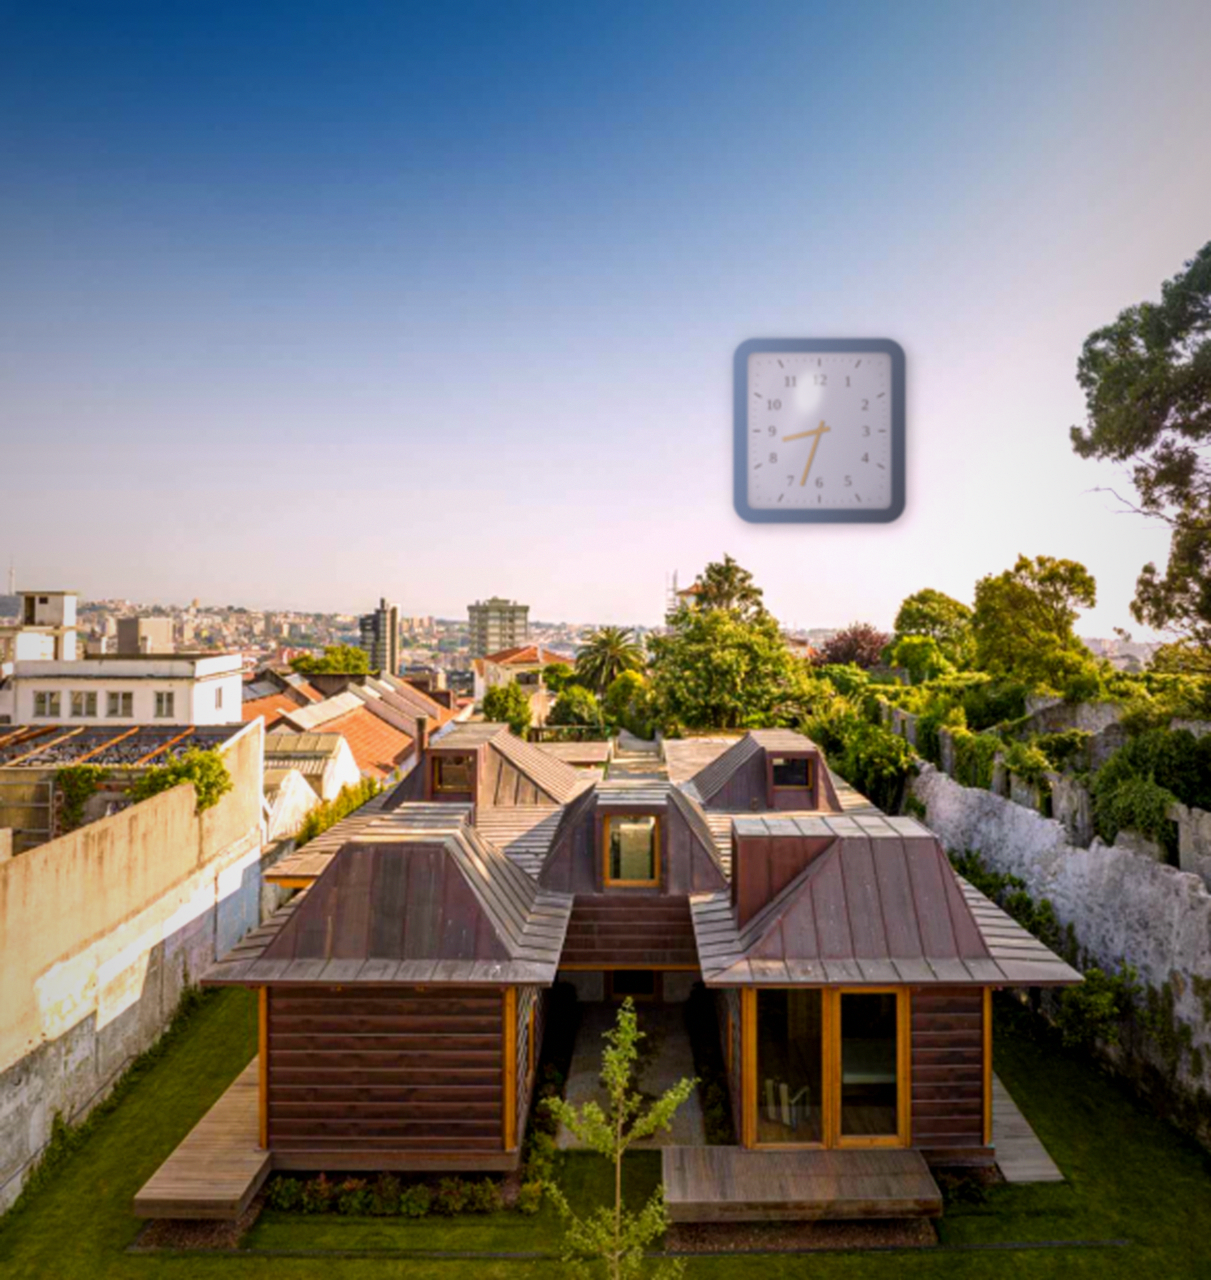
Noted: 8h33
